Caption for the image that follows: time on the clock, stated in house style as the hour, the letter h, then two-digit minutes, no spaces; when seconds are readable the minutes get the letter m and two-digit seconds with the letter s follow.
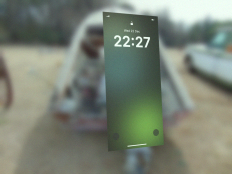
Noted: 22h27
